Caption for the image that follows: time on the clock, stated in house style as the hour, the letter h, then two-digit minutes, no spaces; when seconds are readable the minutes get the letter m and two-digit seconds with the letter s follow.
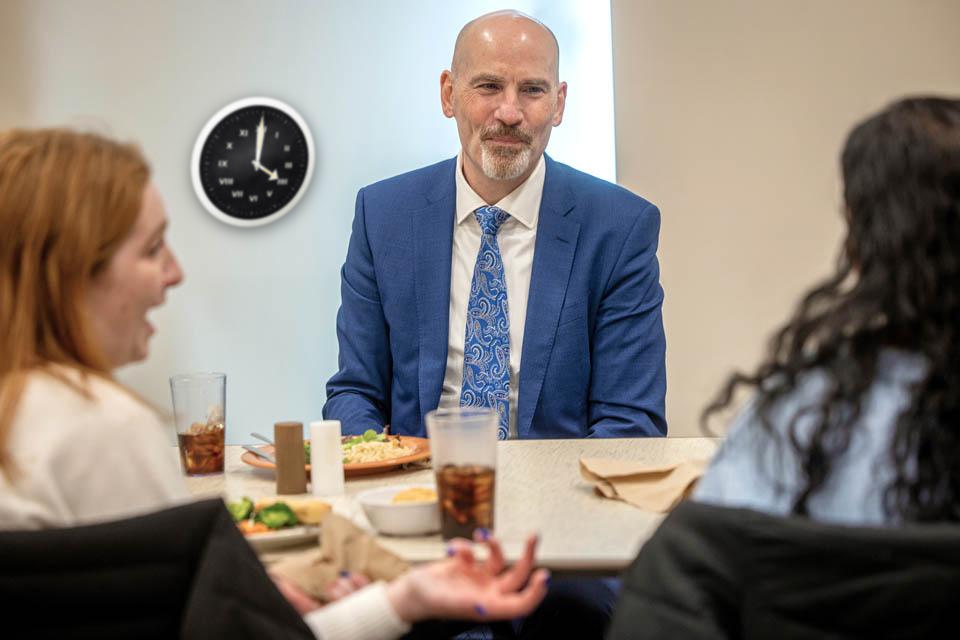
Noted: 4h00
